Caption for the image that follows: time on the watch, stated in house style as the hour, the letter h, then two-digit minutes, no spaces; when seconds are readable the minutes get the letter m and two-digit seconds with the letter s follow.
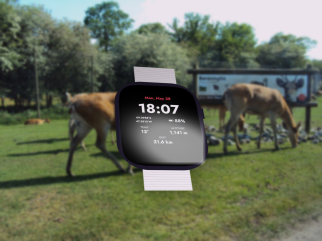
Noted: 18h07
